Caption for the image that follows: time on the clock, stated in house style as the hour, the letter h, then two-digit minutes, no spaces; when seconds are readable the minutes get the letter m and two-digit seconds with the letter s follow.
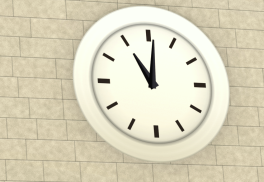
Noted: 11h01
